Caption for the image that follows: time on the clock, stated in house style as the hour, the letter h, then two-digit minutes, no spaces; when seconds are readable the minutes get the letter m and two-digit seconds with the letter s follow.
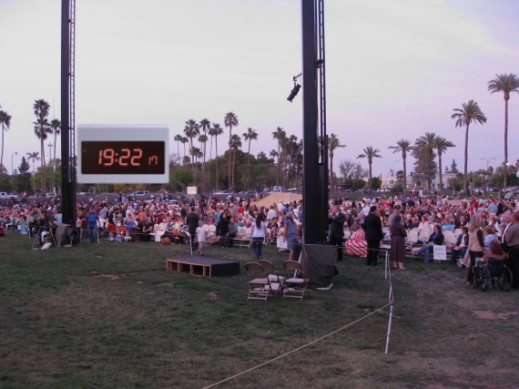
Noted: 19h22m17s
